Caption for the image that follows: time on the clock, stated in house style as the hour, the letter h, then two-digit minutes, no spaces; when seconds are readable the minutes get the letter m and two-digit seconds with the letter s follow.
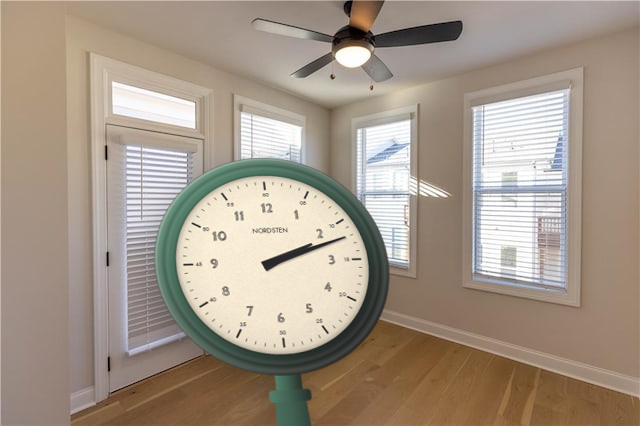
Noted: 2h12
